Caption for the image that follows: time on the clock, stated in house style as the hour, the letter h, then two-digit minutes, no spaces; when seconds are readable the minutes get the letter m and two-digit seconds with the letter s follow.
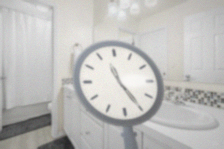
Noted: 11h25
